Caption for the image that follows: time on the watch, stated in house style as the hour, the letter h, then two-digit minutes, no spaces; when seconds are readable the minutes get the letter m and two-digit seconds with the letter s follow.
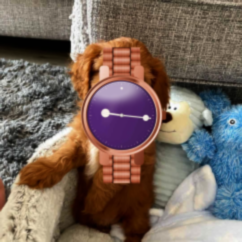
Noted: 9h16
